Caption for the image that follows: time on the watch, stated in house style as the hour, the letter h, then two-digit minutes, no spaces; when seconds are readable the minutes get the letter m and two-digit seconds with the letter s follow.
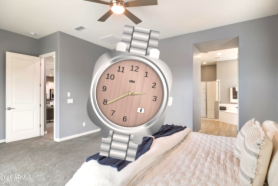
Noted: 2h39
